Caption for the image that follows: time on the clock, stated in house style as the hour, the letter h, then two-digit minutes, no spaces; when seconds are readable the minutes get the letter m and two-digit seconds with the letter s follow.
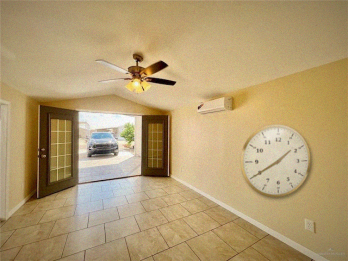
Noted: 1h40
